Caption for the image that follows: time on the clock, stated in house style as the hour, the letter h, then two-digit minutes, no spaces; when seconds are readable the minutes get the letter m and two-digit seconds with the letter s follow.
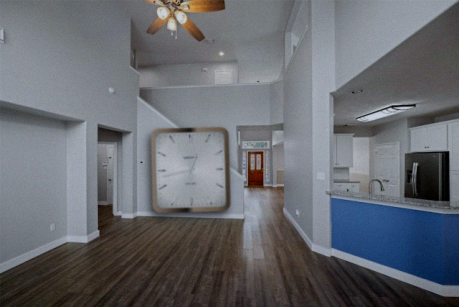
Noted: 12h43
